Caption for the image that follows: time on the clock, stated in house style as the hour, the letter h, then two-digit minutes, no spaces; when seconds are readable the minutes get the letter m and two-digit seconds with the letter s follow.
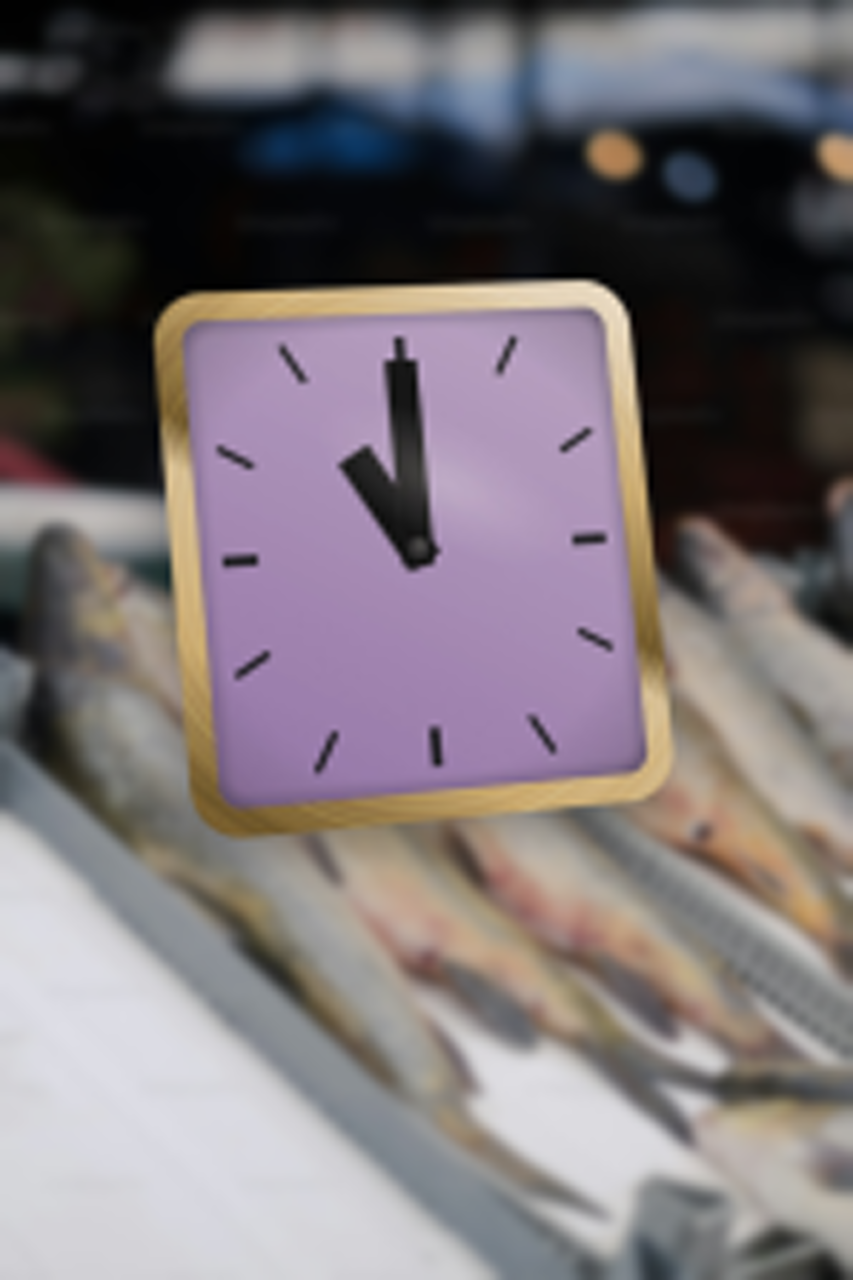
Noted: 11h00
